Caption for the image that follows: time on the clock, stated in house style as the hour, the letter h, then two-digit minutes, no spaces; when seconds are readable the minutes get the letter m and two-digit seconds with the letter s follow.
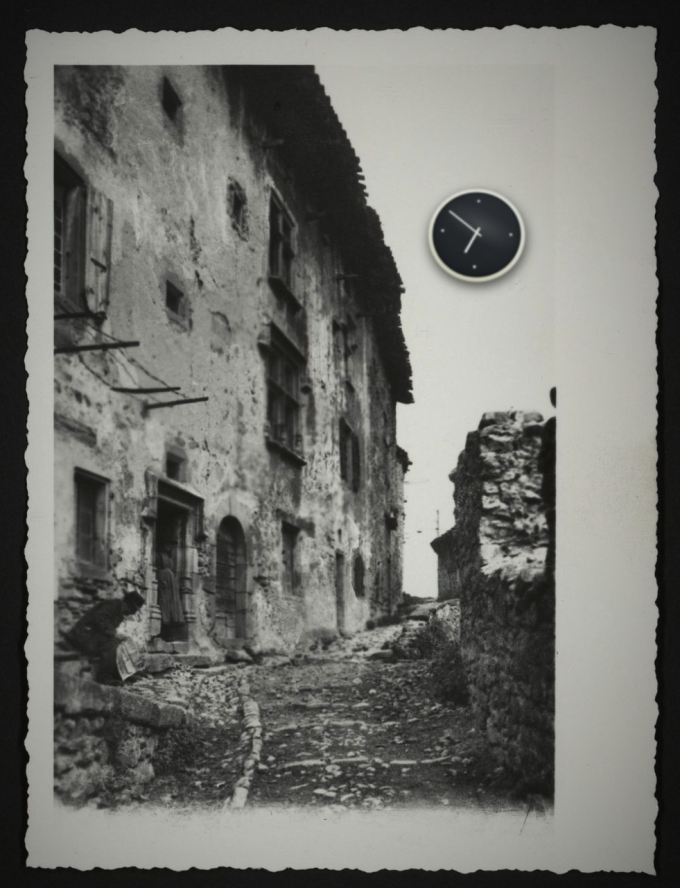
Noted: 6h51
